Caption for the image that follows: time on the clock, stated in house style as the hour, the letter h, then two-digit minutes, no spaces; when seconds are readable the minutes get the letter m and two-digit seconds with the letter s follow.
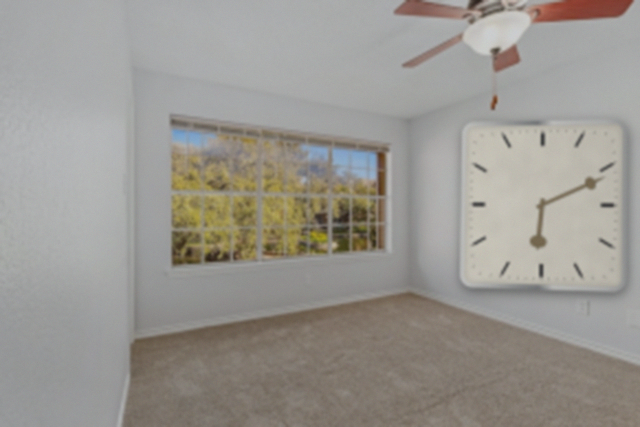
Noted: 6h11
